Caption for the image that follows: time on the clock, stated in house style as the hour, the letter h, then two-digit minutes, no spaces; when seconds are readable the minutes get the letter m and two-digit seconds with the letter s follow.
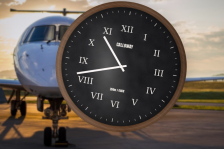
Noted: 10h42
